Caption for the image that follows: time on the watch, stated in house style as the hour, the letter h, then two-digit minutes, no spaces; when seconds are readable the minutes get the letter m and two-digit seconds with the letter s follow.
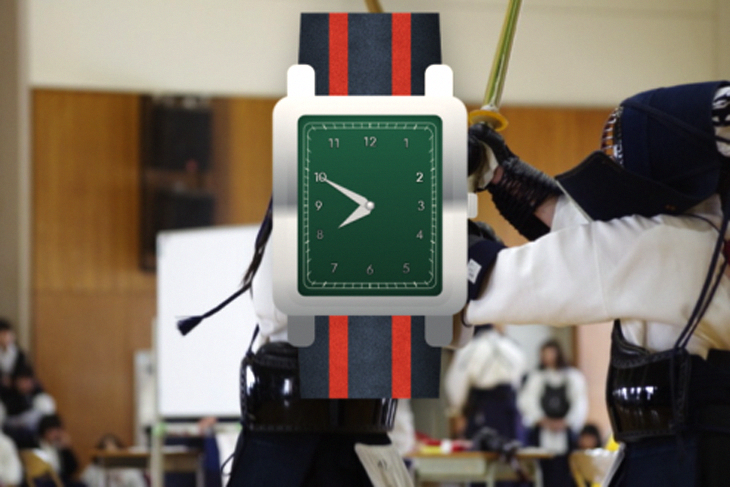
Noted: 7h50
